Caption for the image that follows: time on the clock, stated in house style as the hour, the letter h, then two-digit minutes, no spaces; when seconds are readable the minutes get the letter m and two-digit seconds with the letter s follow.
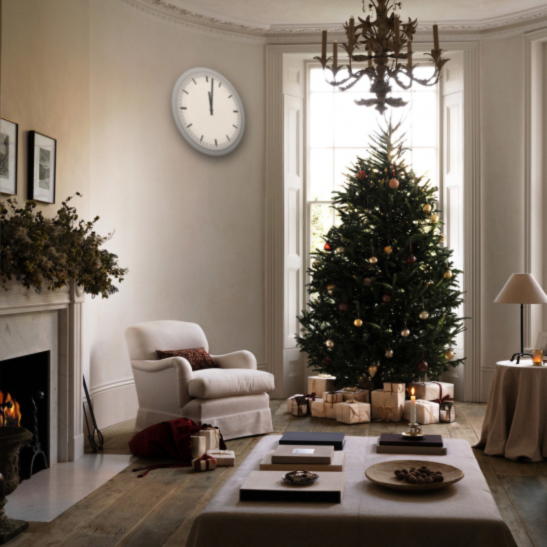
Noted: 12h02
